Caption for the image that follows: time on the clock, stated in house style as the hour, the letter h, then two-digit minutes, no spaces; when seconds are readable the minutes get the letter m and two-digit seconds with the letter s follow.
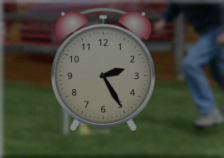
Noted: 2h25
